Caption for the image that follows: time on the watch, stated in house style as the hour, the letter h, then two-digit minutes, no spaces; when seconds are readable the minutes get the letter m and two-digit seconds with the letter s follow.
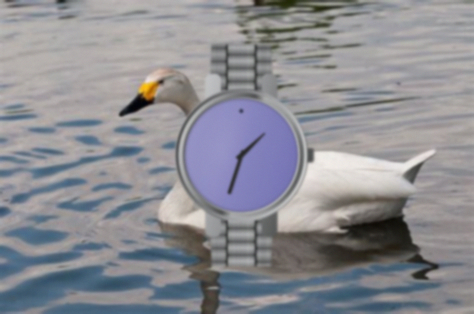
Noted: 1h33
